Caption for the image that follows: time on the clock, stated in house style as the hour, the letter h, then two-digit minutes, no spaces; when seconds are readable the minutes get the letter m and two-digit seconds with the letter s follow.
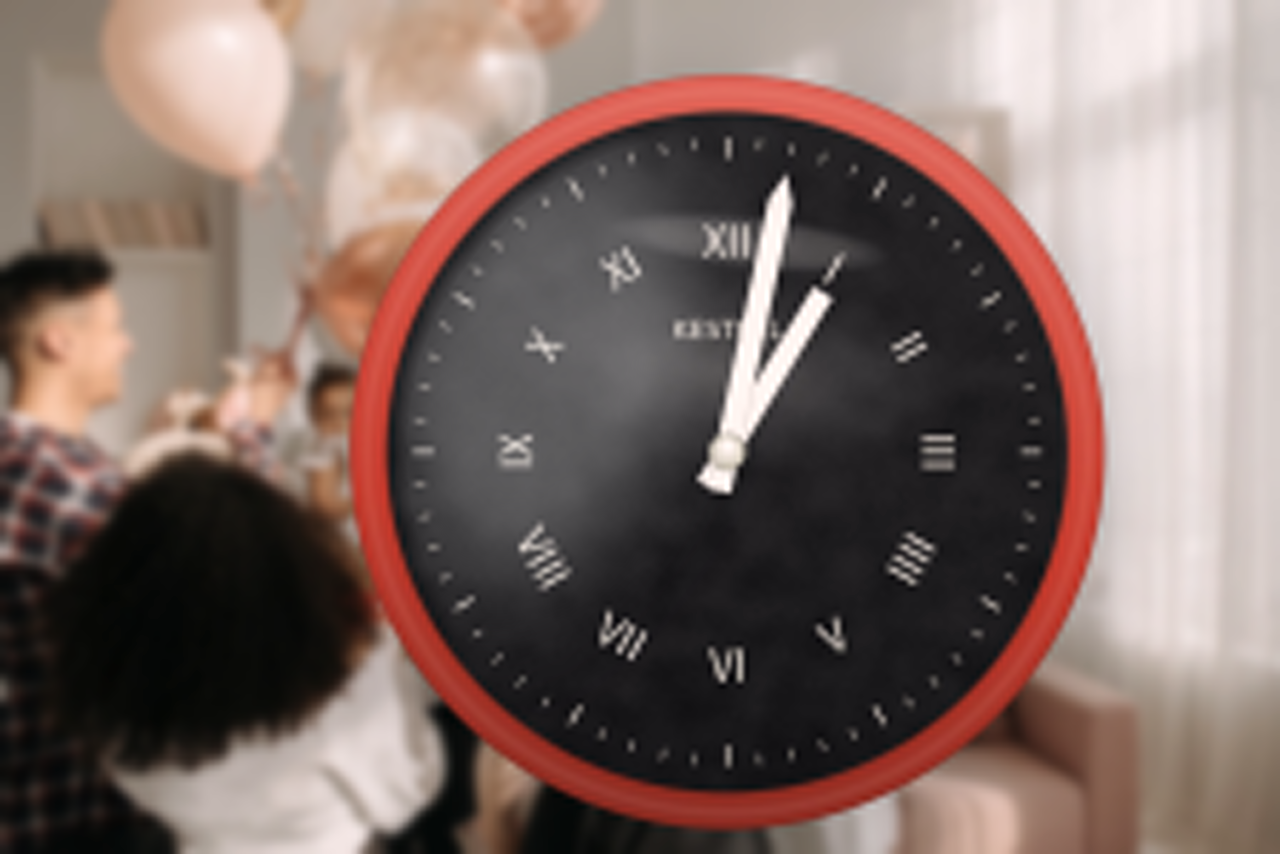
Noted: 1h02
